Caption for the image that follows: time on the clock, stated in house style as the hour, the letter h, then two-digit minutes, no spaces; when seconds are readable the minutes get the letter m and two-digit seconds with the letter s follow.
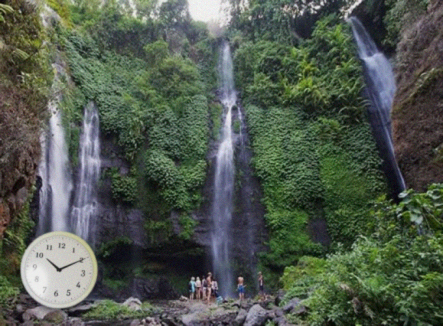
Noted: 10h10
